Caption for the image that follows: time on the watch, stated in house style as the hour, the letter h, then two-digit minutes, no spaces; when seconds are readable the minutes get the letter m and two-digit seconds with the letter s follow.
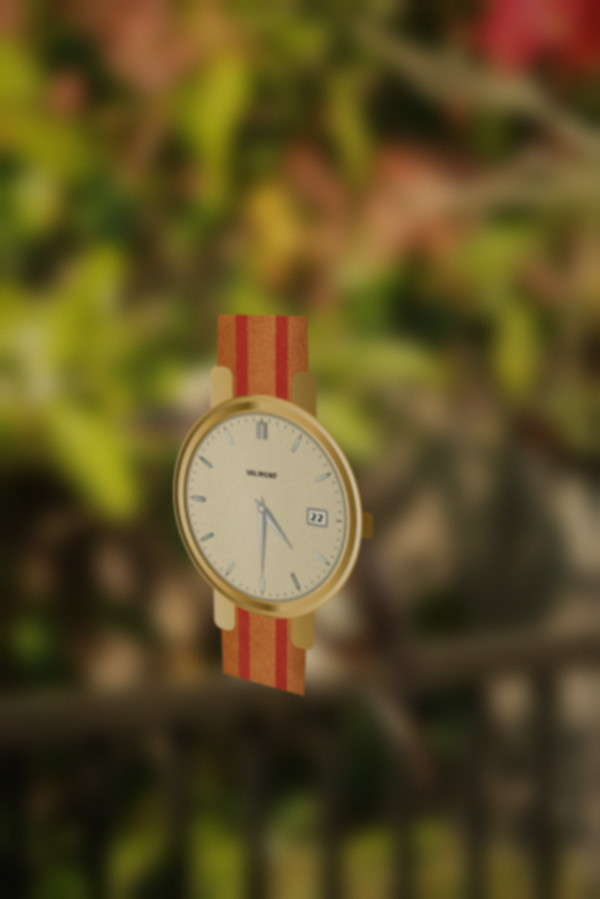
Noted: 4h30
